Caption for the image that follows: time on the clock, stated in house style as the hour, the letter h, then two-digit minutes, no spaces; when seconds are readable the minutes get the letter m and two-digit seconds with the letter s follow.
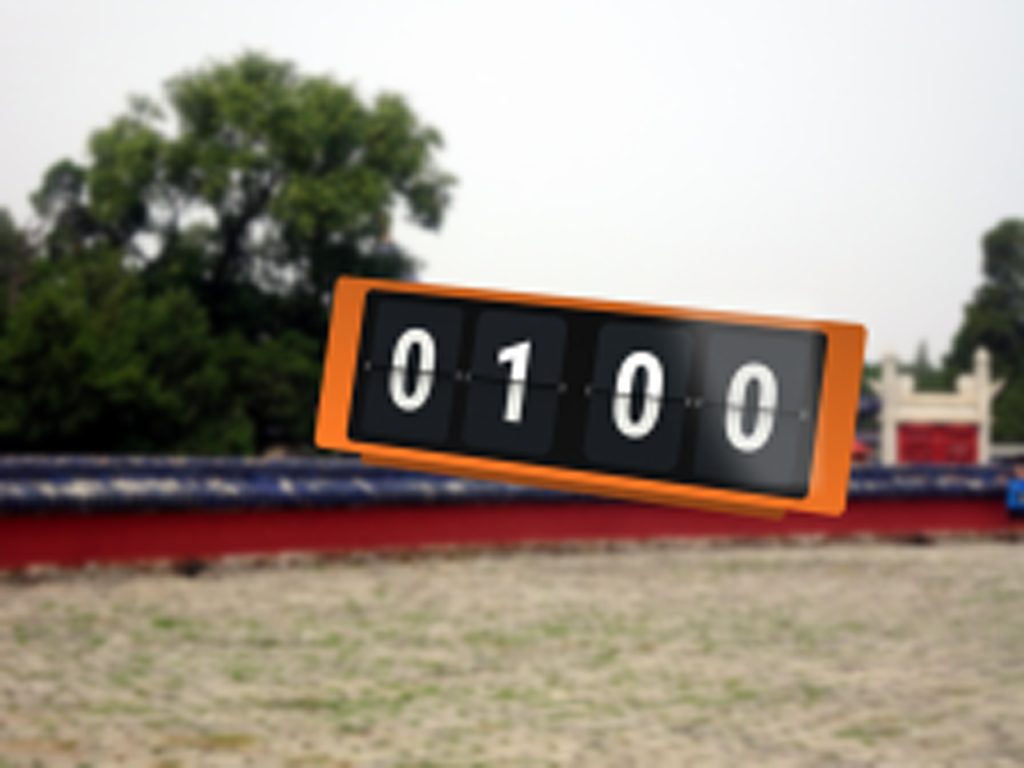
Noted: 1h00
